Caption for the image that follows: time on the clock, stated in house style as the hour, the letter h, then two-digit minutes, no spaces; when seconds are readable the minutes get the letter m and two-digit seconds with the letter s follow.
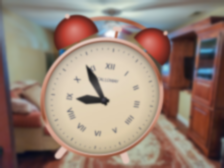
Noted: 8h54
